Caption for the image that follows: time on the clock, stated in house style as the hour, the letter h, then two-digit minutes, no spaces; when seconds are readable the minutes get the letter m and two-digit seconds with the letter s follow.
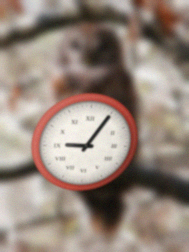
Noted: 9h05
